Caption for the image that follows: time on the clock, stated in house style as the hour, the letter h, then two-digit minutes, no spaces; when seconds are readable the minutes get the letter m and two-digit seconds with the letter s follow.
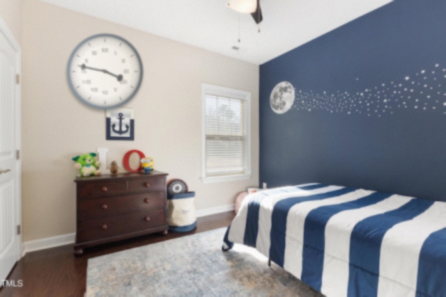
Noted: 3h47
